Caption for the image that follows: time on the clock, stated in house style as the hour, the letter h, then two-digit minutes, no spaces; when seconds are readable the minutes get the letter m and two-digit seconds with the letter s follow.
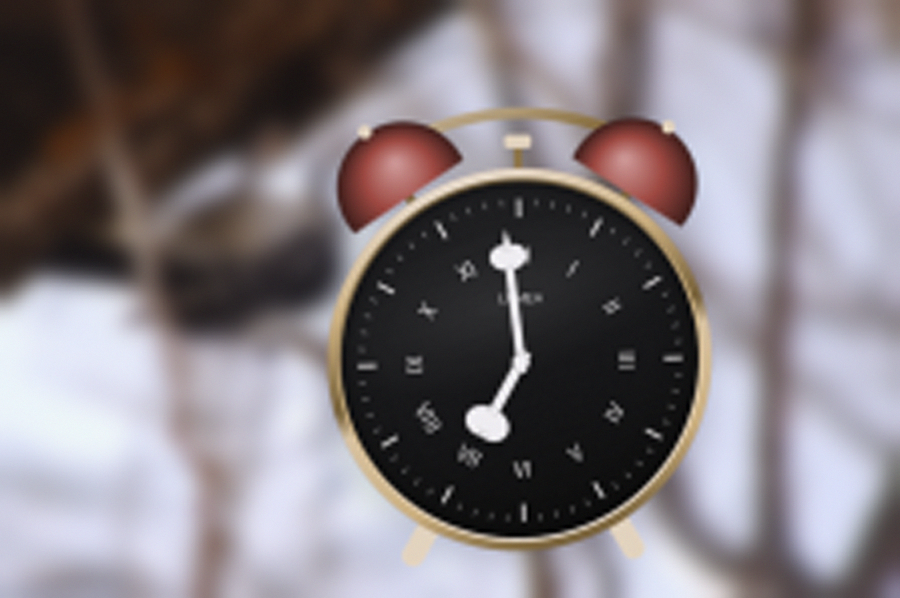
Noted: 6h59
